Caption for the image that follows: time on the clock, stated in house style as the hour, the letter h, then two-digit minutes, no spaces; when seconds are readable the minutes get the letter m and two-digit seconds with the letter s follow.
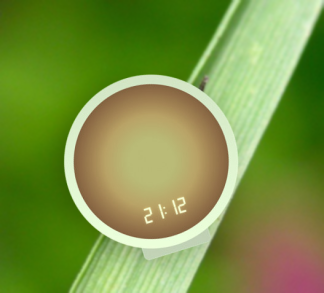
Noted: 21h12
